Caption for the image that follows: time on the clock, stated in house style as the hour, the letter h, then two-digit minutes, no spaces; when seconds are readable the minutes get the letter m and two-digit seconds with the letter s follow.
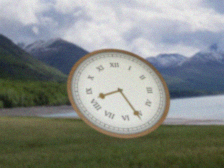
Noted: 8h26
